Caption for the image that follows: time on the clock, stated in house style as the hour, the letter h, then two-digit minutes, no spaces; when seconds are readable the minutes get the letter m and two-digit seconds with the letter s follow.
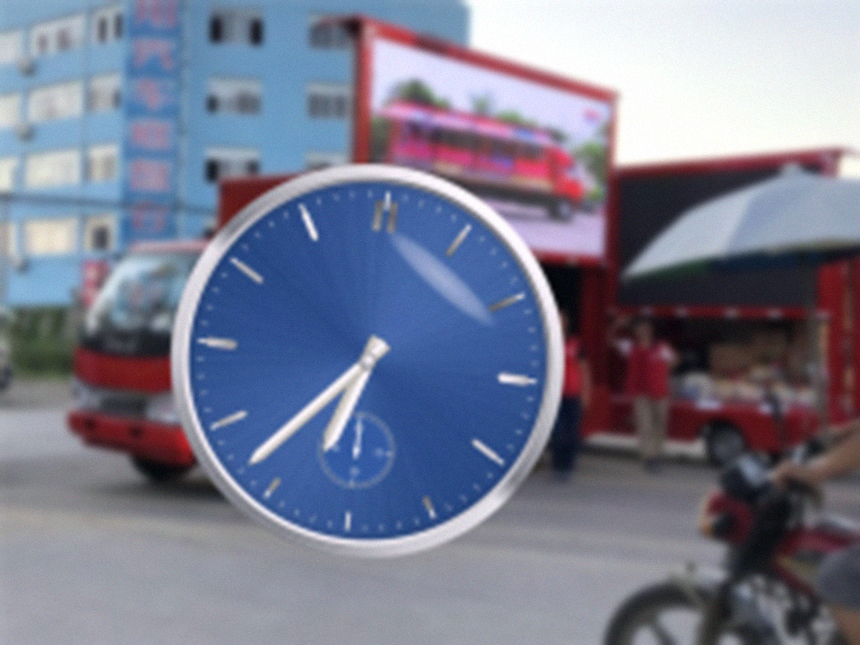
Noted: 6h37
